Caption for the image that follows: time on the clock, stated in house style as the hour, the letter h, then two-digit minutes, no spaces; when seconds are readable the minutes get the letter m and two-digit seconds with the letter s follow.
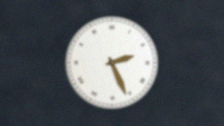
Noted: 2h26
